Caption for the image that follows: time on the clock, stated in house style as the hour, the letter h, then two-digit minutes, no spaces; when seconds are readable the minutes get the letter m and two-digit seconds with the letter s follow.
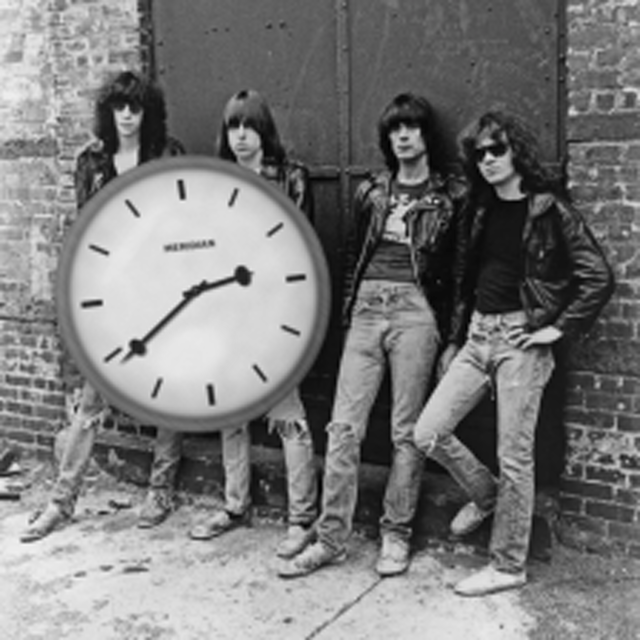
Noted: 2h39
